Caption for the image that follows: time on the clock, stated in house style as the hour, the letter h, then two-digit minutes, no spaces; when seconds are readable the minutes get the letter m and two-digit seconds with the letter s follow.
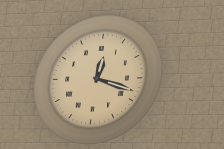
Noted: 12h18
